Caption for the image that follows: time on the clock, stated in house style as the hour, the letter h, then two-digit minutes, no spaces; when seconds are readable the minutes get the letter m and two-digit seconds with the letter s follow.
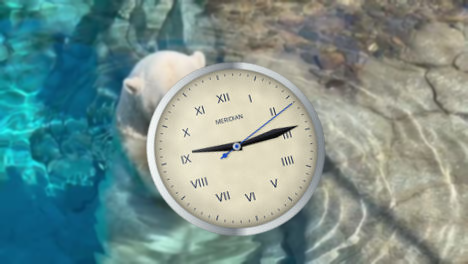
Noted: 9h14m11s
